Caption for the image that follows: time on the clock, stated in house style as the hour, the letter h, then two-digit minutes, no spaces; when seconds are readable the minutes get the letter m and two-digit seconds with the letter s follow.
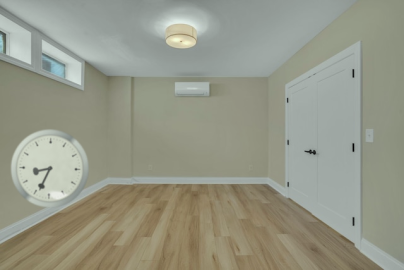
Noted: 8h34
